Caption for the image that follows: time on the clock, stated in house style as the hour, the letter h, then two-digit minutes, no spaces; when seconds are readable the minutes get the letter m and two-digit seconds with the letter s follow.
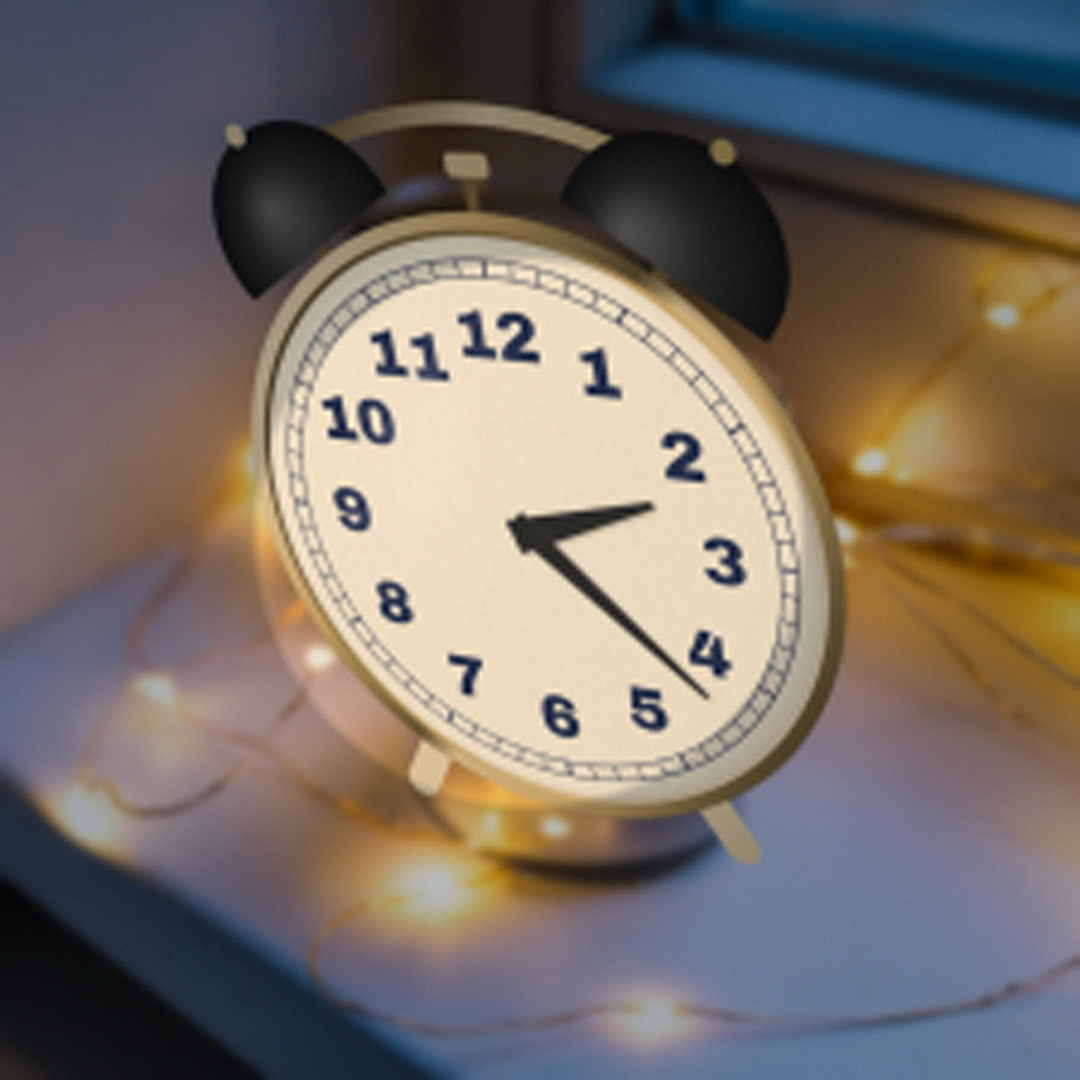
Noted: 2h22
